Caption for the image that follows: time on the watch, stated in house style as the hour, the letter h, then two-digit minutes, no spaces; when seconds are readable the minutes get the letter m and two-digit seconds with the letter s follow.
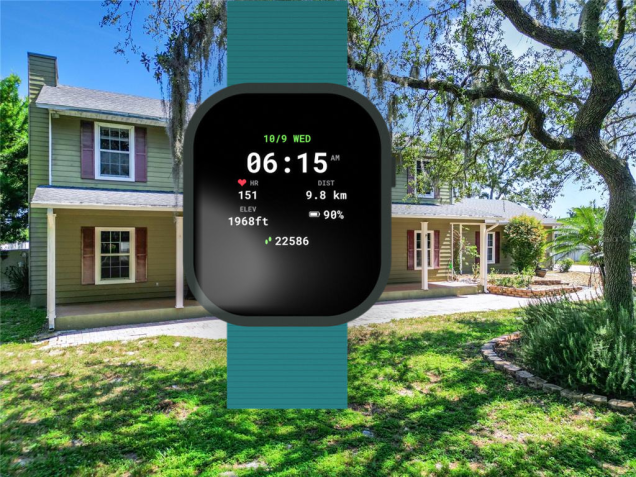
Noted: 6h15
